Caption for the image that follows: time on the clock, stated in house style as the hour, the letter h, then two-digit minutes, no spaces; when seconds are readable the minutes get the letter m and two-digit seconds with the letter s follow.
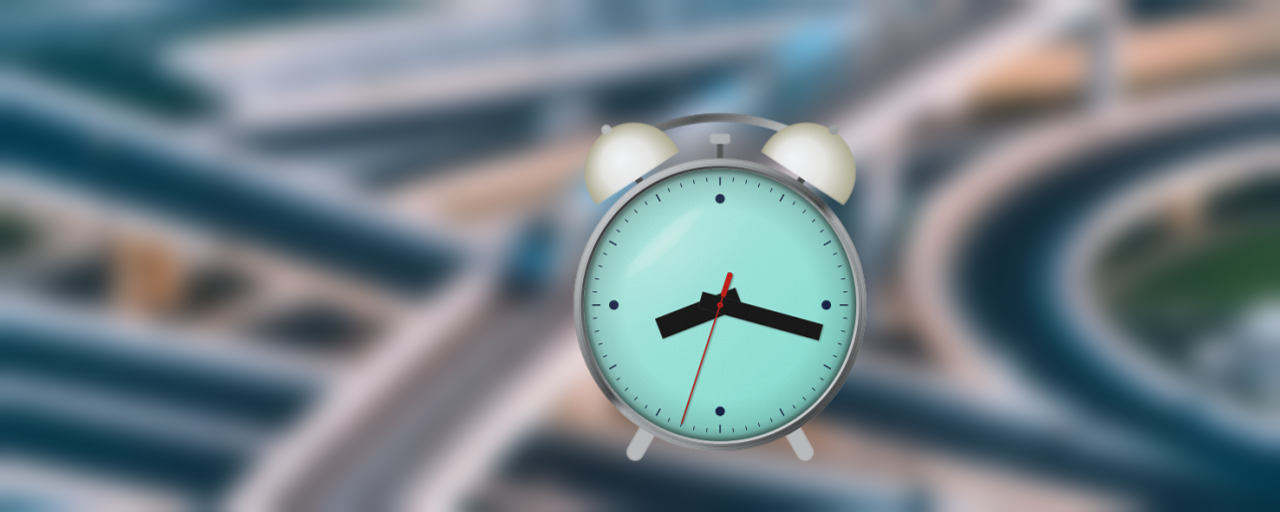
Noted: 8h17m33s
